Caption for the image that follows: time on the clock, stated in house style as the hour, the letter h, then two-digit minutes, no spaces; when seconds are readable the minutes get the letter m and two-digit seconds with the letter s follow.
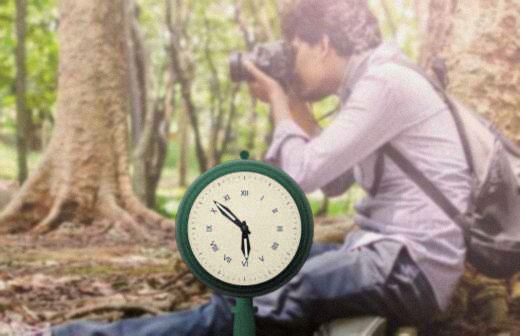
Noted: 5h52
